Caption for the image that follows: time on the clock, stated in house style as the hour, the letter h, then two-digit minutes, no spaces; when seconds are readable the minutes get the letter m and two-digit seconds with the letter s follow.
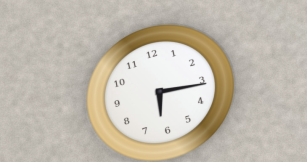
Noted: 6h16
